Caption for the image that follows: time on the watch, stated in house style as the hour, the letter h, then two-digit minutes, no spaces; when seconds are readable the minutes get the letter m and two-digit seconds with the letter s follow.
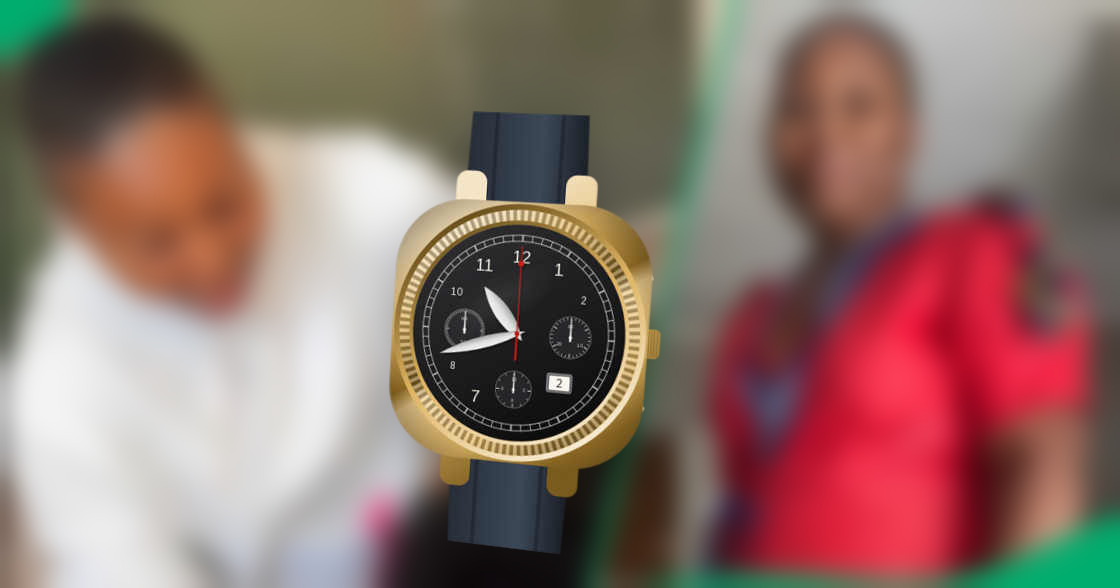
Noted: 10h42
